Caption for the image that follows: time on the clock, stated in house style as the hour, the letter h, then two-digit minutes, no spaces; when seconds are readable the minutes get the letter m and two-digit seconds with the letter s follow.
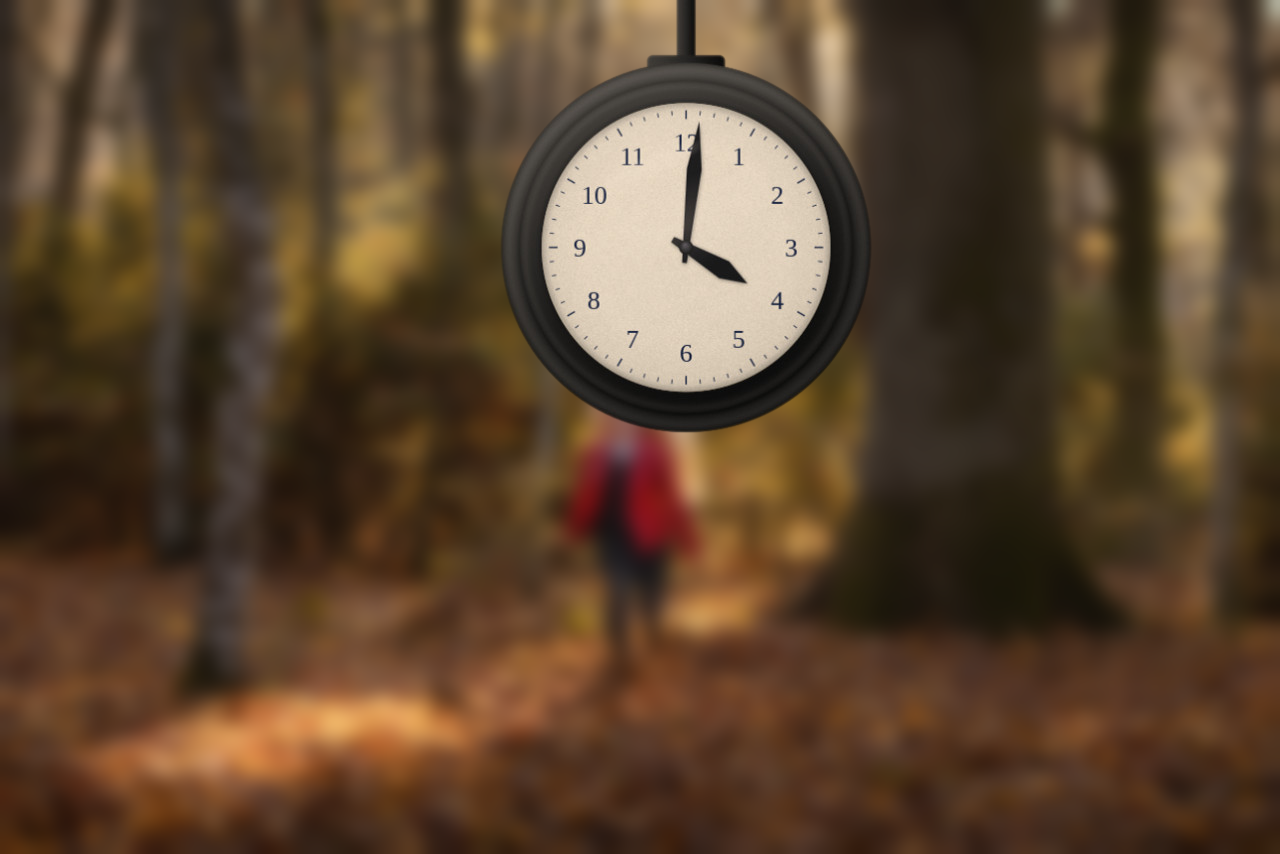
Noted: 4h01
